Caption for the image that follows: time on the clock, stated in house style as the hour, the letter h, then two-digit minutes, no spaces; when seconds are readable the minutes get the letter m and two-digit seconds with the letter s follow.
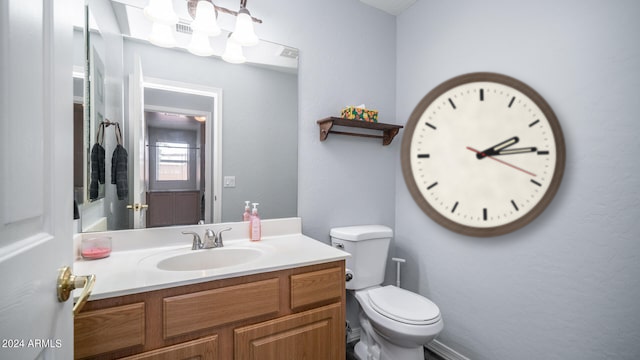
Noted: 2h14m19s
